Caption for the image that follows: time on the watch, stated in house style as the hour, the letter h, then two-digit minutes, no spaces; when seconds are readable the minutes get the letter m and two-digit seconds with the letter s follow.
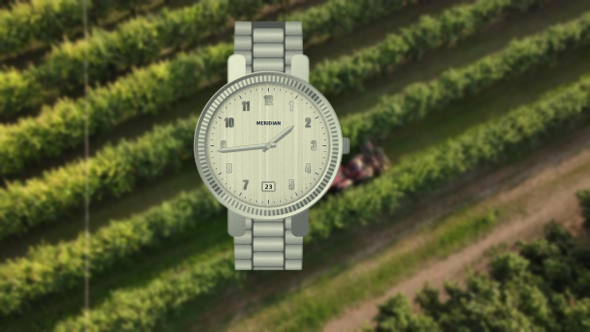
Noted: 1h44
